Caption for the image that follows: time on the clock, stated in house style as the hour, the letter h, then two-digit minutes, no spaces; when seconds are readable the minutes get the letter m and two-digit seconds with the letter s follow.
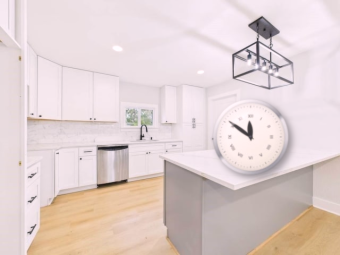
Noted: 11h51
